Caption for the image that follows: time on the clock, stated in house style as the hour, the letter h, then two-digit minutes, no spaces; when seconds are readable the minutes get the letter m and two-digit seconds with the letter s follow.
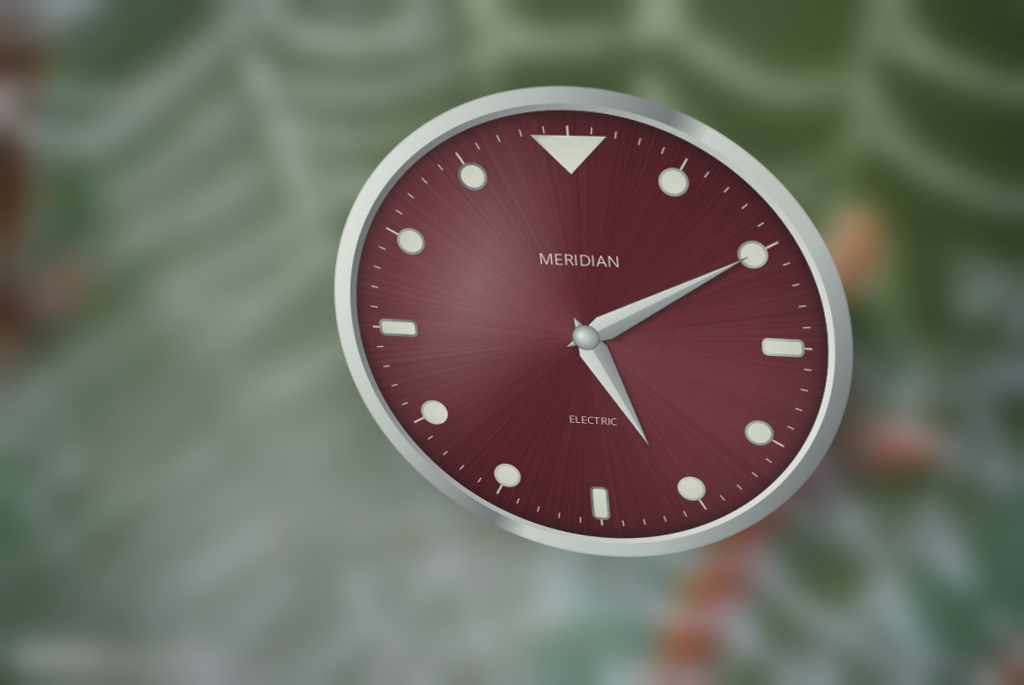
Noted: 5h10
